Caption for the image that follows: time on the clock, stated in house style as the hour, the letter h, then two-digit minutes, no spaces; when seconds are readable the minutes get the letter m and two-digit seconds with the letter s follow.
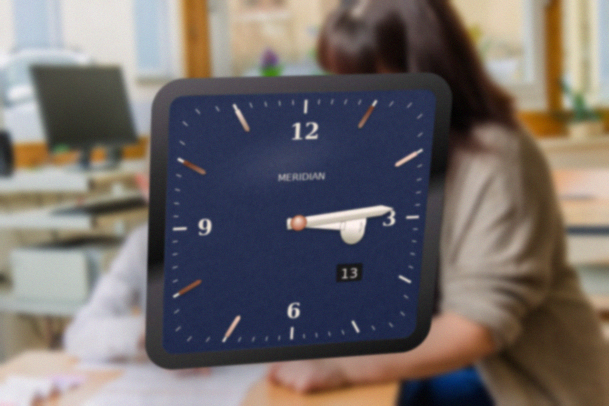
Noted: 3h14
